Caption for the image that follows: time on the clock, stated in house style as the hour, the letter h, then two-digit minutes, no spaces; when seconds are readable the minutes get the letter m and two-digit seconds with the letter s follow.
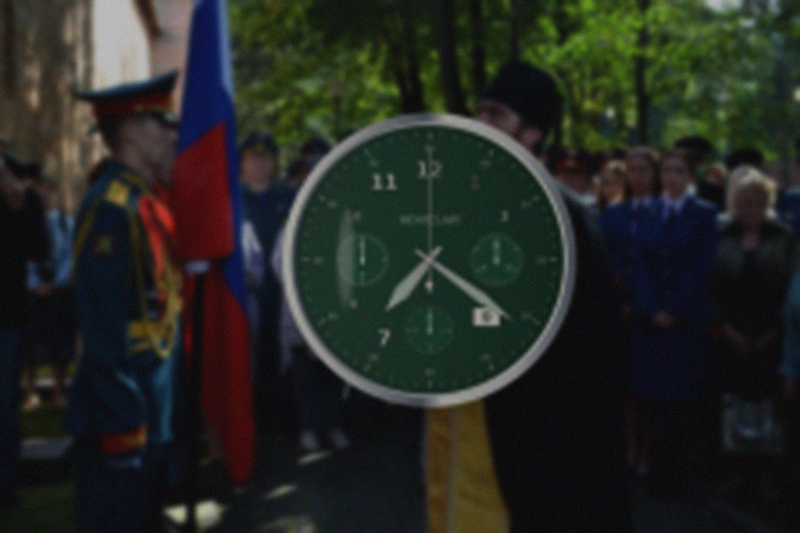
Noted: 7h21
